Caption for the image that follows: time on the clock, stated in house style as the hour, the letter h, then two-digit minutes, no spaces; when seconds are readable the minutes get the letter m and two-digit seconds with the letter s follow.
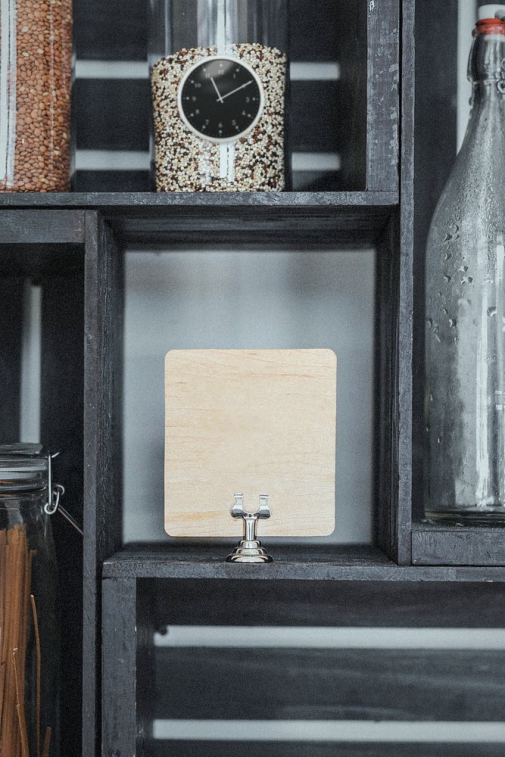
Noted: 11h10
